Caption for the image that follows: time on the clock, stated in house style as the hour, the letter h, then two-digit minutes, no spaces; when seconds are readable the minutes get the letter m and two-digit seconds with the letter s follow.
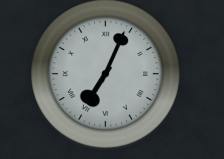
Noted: 7h04
